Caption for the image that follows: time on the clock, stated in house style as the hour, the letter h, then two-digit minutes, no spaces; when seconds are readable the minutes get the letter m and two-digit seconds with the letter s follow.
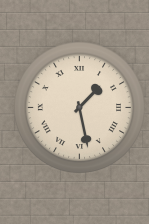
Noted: 1h28
